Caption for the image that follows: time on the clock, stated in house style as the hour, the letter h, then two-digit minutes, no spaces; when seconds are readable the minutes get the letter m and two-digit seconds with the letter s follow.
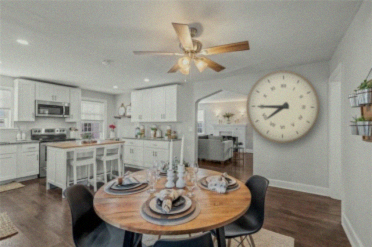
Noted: 7h45
